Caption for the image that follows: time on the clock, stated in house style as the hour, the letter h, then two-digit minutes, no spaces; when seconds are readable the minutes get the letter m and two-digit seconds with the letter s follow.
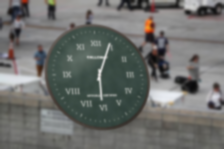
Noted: 6h04
